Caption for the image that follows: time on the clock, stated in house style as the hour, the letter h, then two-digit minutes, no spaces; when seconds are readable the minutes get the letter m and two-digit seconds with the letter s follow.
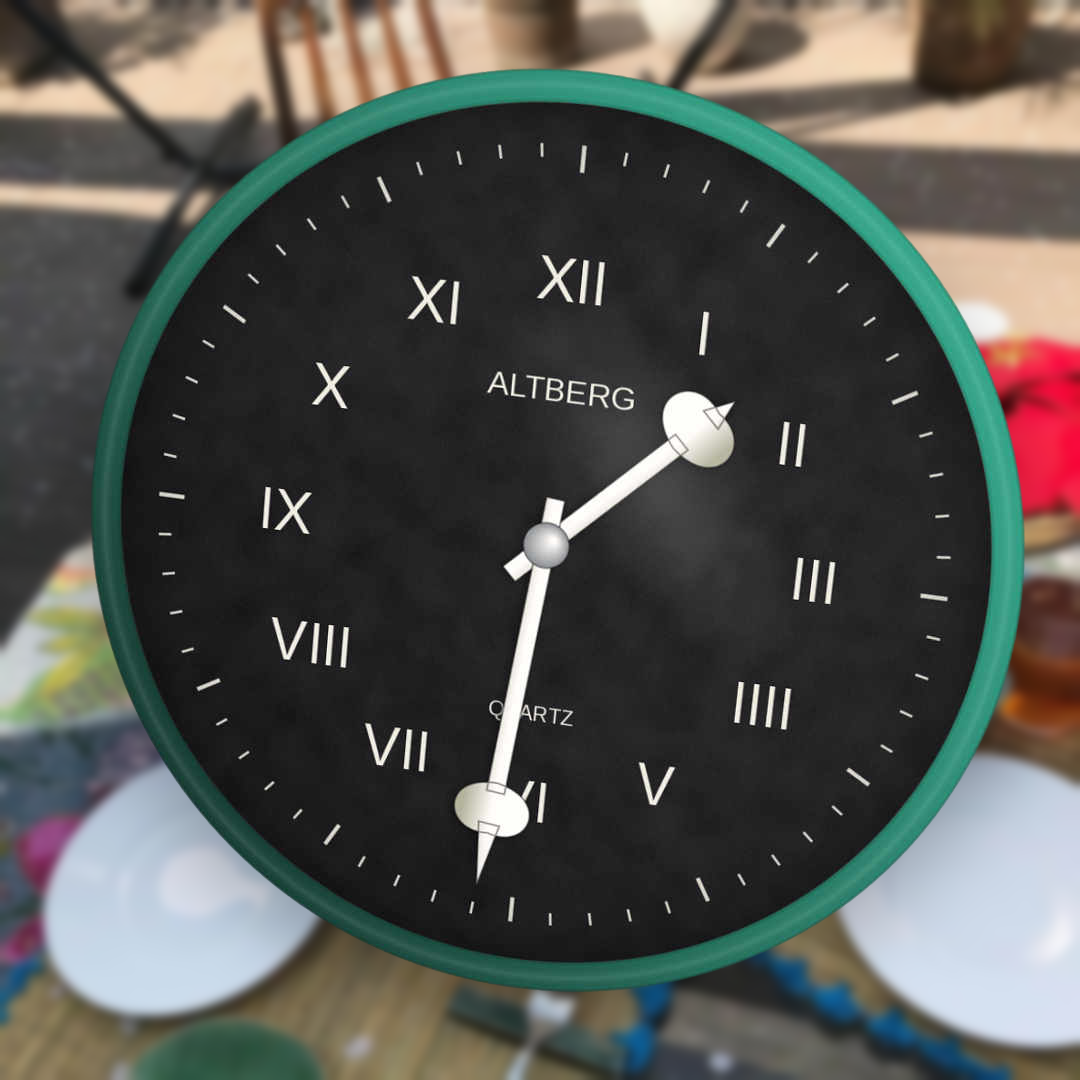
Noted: 1h31
